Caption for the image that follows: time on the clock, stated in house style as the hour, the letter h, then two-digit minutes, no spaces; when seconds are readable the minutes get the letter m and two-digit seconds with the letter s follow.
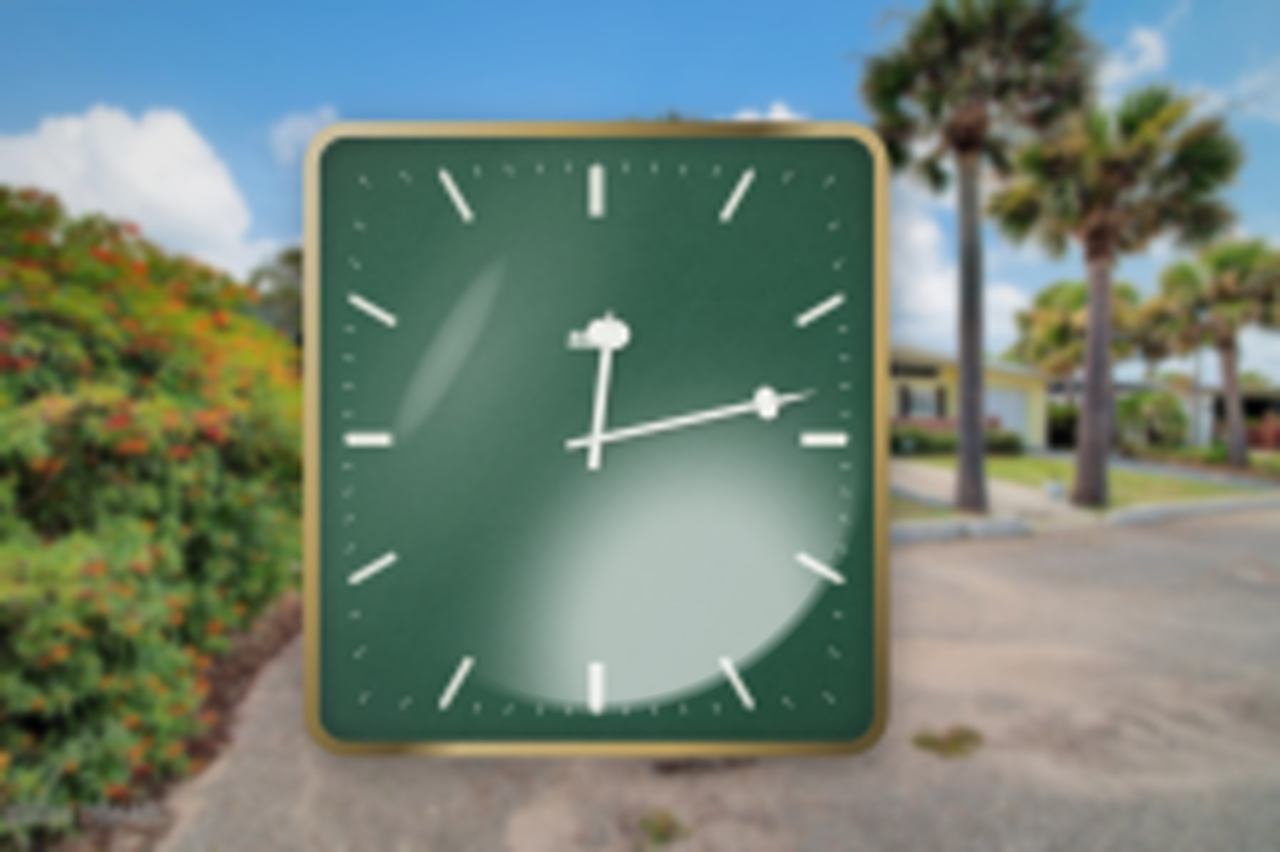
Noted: 12h13
